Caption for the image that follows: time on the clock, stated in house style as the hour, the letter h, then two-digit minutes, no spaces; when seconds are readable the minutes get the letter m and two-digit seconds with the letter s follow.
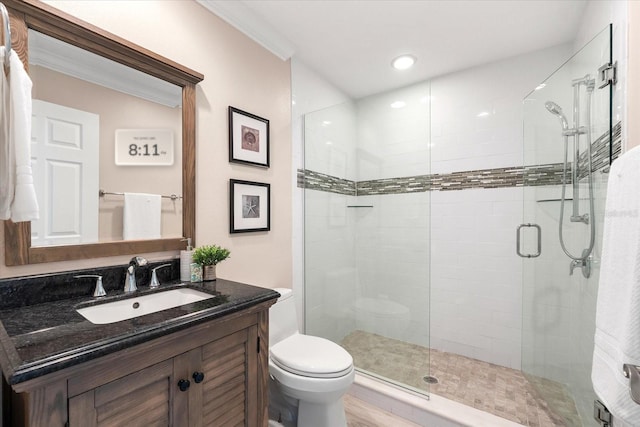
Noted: 8h11
